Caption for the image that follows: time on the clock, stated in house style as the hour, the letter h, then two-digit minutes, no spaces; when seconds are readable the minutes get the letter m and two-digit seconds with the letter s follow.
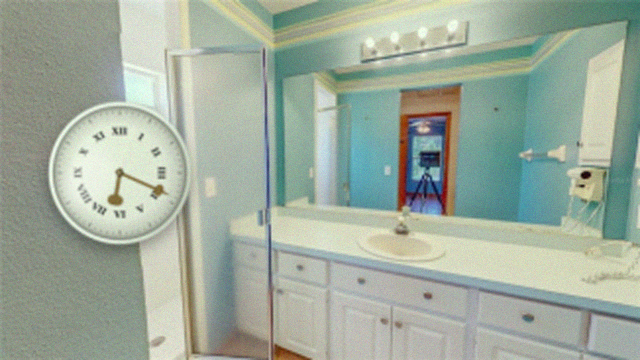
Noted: 6h19
